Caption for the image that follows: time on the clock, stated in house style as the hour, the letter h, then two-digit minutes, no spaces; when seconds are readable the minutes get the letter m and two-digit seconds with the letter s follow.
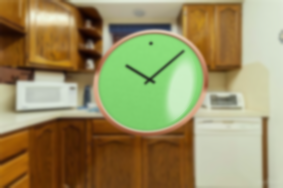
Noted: 10h08
